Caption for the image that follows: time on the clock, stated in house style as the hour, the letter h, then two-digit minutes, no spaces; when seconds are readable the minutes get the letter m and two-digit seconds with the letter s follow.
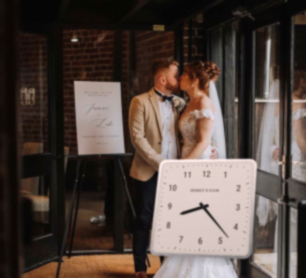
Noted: 8h23
